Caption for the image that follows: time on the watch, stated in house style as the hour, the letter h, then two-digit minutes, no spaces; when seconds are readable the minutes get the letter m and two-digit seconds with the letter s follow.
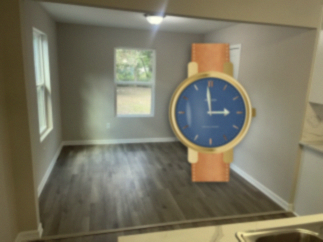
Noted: 2h59
